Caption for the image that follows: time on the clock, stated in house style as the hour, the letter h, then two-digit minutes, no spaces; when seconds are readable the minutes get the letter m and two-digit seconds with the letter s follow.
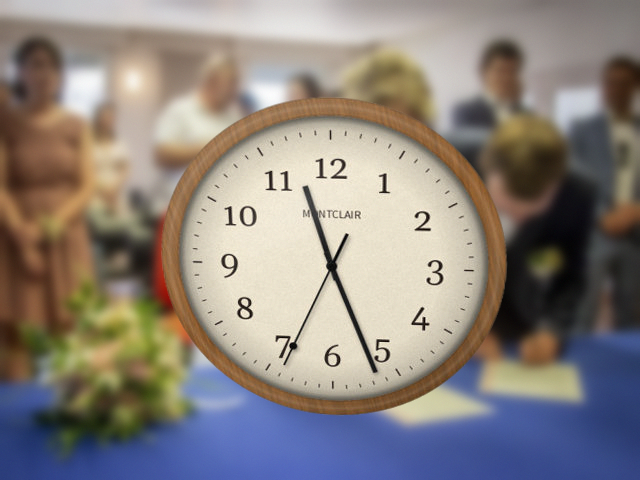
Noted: 11h26m34s
